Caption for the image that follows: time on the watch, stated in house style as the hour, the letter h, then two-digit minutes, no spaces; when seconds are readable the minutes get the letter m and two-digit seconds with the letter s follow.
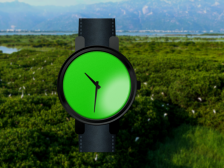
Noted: 10h31
